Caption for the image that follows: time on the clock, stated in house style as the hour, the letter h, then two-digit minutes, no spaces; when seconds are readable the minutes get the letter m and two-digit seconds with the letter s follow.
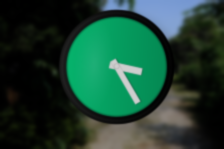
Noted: 3h25
